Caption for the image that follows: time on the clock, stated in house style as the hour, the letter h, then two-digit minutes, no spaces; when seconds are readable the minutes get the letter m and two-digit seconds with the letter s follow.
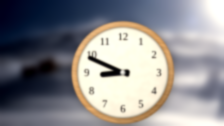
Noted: 8h49
